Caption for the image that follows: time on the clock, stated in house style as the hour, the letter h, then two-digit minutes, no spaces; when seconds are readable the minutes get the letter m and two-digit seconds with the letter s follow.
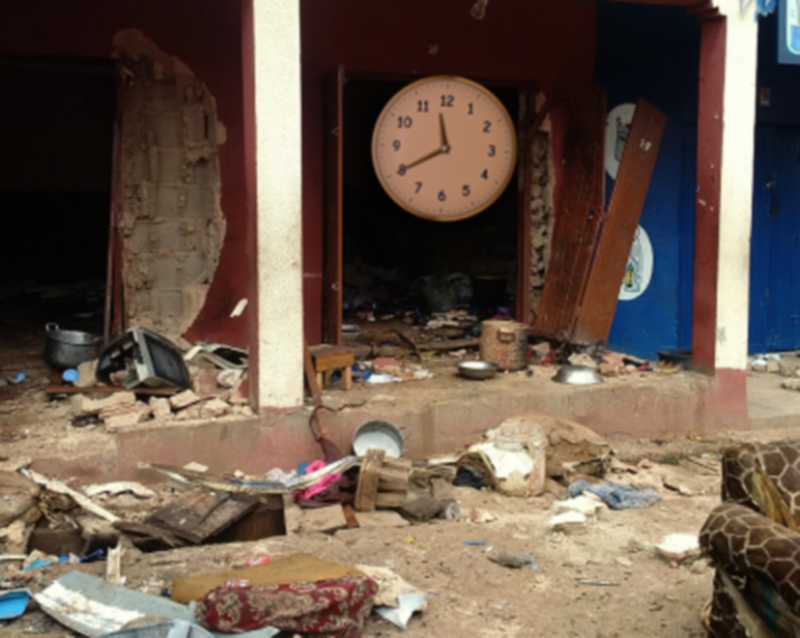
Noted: 11h40
